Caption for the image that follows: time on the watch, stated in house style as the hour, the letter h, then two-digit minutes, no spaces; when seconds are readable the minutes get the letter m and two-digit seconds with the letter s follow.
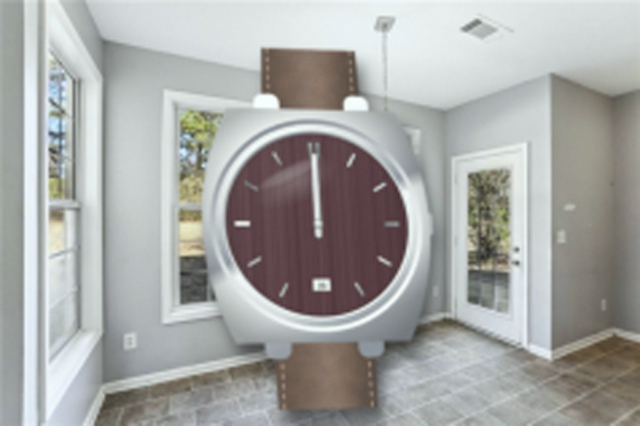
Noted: 12h00
